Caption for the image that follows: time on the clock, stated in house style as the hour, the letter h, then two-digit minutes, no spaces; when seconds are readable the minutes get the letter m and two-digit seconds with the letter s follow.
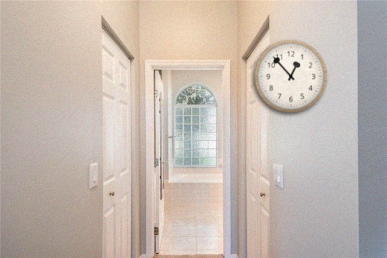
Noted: 12h53
